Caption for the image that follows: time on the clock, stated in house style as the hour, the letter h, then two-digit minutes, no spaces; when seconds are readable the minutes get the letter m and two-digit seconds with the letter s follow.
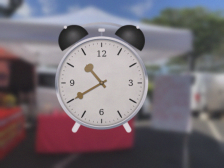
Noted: 10h40
